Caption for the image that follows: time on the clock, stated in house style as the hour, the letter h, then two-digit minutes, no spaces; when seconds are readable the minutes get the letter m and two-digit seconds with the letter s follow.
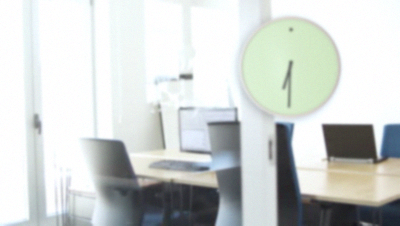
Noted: 6h30
